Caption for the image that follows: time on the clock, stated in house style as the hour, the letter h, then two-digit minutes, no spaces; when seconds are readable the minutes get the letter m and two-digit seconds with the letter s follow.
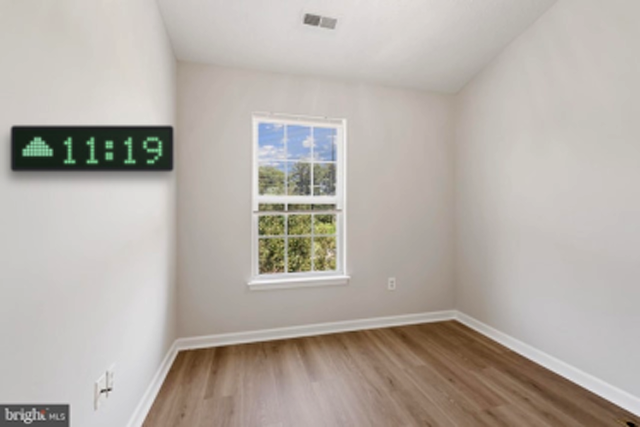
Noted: 11h19
